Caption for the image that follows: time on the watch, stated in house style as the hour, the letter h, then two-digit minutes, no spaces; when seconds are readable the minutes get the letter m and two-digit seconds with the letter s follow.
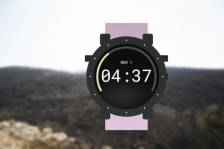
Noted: 4h37
